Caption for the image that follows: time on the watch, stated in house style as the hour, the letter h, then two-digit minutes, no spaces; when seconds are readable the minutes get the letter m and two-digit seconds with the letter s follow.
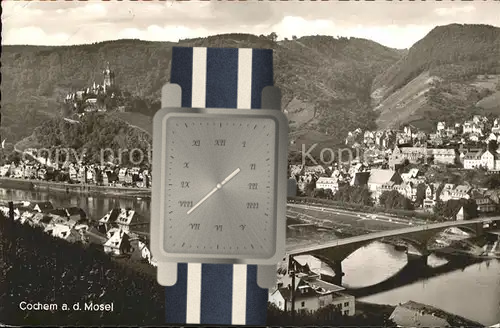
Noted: 1h38
